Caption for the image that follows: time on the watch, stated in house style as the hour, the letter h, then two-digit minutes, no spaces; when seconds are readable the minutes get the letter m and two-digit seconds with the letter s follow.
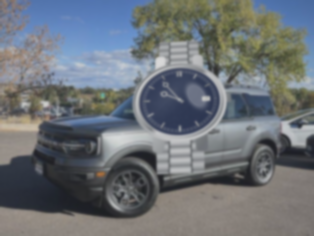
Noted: 9h54
